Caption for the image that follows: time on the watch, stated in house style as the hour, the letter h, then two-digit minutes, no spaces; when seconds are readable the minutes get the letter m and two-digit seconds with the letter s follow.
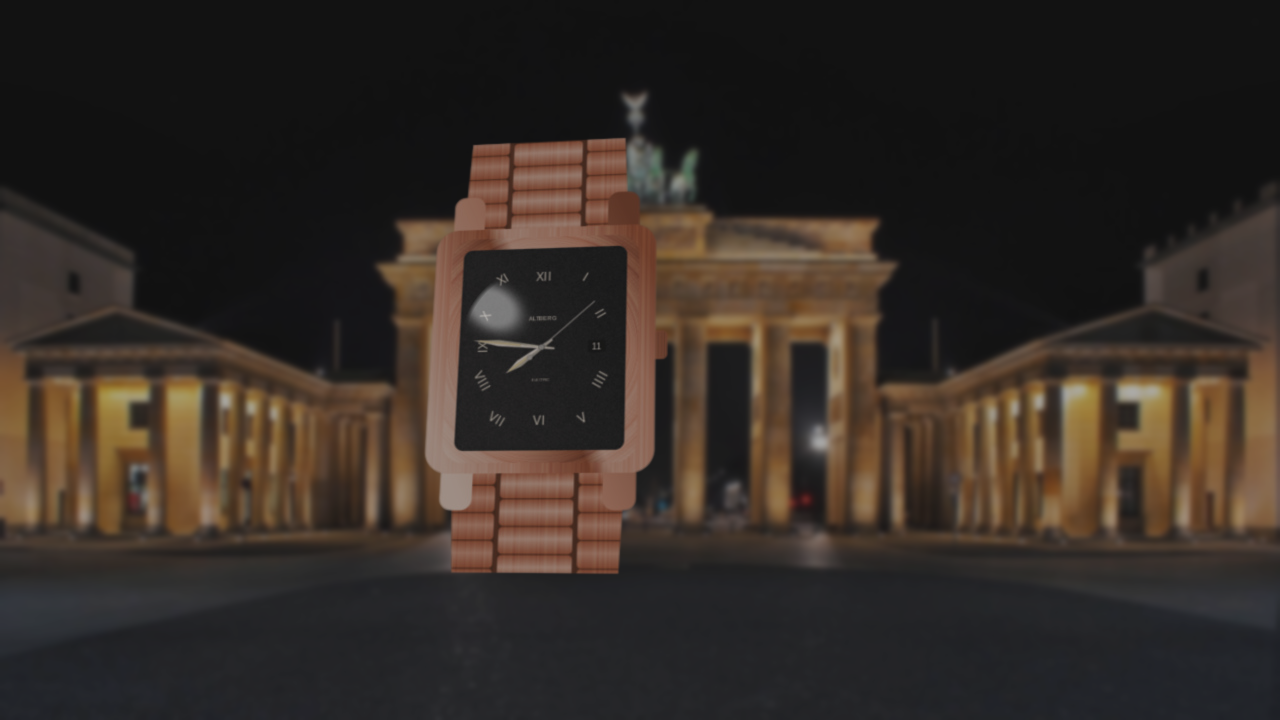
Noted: 7h46m08s
